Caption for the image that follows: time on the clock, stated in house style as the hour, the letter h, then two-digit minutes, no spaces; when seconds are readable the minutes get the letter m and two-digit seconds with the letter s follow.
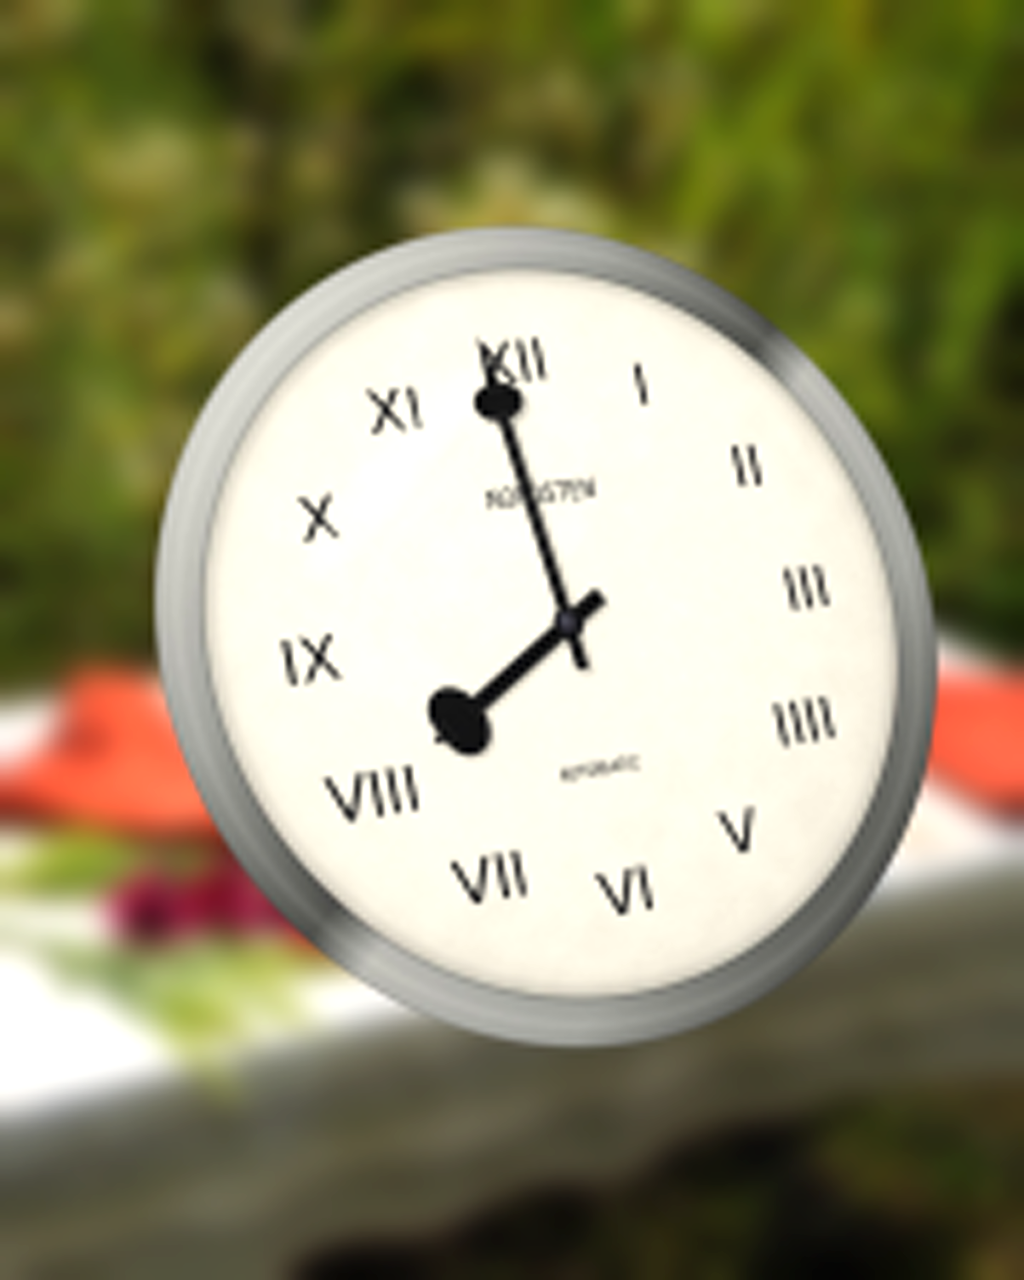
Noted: 7h59
